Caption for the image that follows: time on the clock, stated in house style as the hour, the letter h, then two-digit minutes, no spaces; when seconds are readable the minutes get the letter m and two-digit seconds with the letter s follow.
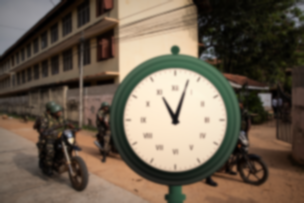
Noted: 11h03
